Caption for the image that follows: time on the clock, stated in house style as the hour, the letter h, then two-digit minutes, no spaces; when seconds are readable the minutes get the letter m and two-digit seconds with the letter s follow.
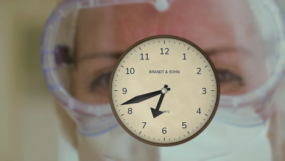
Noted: 6h42
